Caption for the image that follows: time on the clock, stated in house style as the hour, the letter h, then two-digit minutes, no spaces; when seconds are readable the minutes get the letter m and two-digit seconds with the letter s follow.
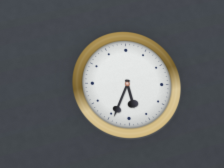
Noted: 5h34
